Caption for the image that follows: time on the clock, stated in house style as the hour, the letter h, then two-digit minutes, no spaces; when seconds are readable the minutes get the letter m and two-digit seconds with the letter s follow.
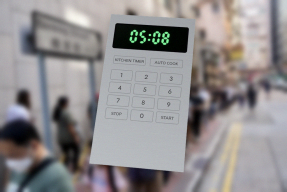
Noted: 5h08
